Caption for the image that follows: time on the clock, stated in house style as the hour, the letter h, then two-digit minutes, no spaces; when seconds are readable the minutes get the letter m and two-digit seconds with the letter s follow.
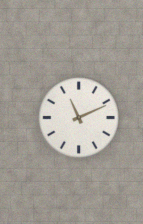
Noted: 11h11
